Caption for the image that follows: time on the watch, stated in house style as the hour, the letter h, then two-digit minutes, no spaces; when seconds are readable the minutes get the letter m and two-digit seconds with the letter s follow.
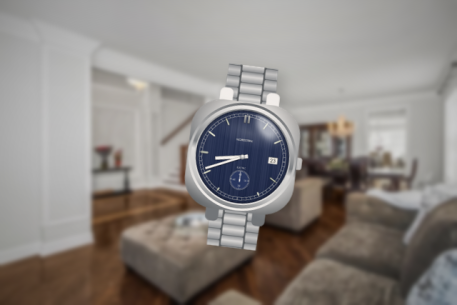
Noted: 8h41
